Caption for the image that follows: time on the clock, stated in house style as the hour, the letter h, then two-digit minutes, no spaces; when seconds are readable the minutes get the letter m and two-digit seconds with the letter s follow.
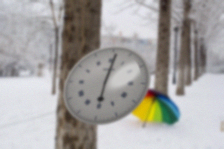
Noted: 6h01
